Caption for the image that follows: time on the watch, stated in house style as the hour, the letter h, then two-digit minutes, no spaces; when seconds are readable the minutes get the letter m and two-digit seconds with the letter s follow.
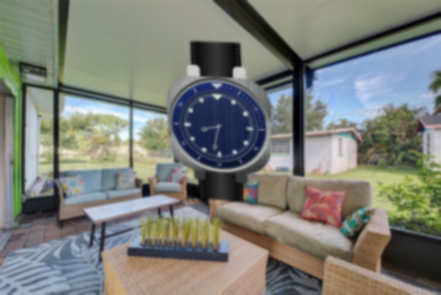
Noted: 8h32
